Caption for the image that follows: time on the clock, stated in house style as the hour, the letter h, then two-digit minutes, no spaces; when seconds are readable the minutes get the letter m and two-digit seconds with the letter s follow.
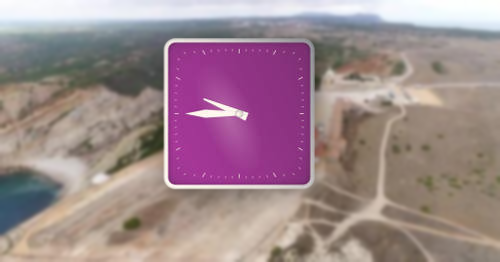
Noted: 9h45
